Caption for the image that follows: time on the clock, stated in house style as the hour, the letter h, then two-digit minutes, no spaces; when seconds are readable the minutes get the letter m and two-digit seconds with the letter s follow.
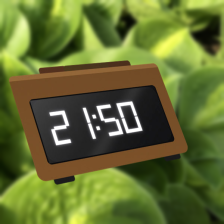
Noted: 21h50
